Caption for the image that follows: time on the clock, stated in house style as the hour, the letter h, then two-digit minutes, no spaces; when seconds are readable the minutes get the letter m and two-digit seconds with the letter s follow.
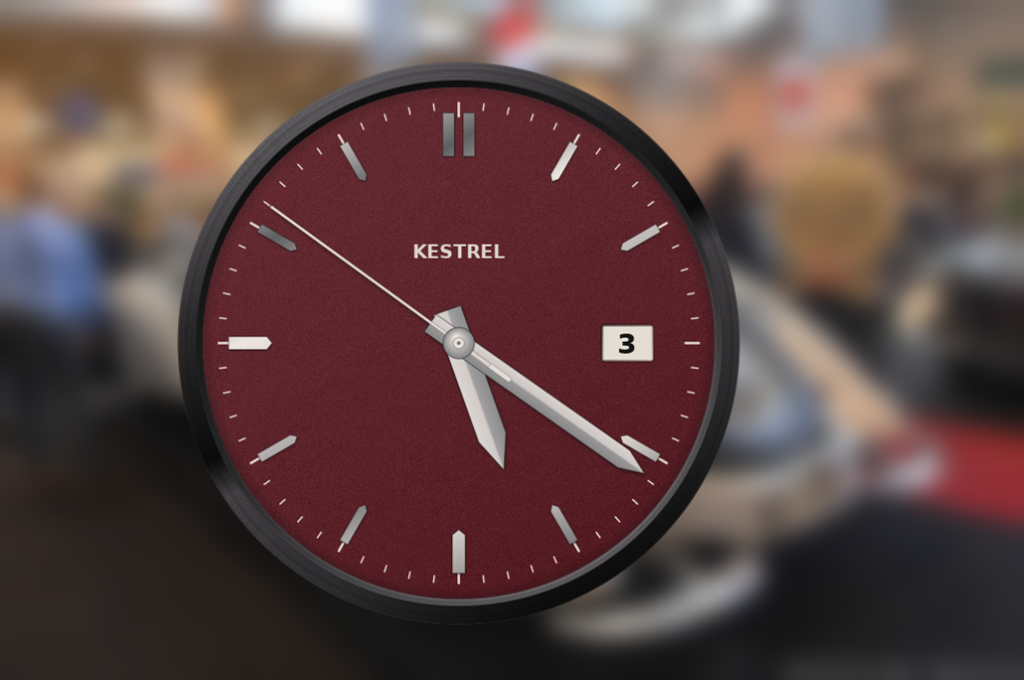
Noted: 5h20m51s
